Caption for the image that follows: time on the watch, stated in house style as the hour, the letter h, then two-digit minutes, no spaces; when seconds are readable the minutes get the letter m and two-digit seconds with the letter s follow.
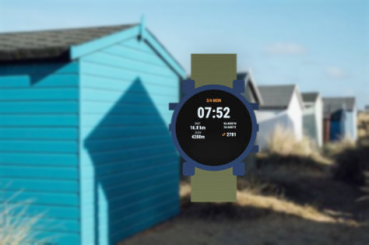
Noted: 7h52
